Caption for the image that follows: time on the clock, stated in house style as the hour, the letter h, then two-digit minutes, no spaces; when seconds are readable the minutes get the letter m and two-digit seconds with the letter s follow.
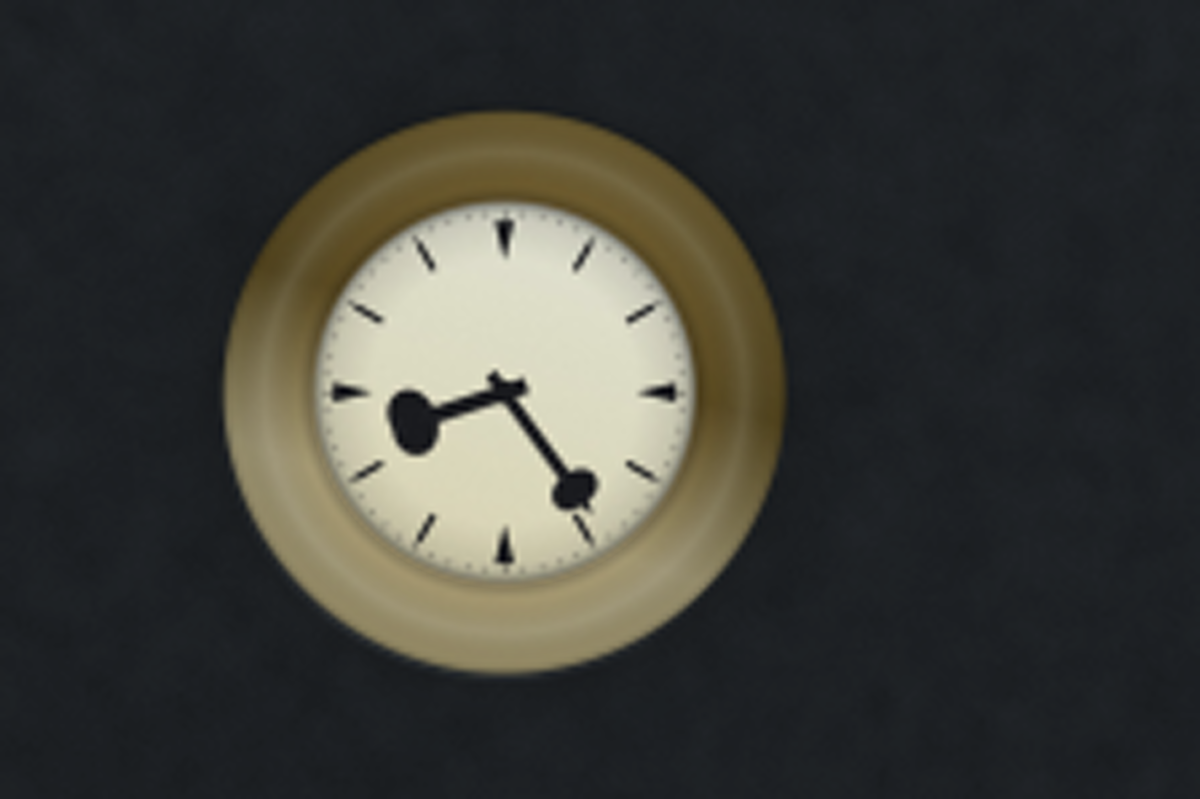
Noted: 8h24
